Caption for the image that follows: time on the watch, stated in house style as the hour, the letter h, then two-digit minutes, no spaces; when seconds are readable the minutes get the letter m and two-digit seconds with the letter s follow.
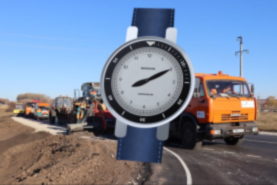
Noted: 8h10
